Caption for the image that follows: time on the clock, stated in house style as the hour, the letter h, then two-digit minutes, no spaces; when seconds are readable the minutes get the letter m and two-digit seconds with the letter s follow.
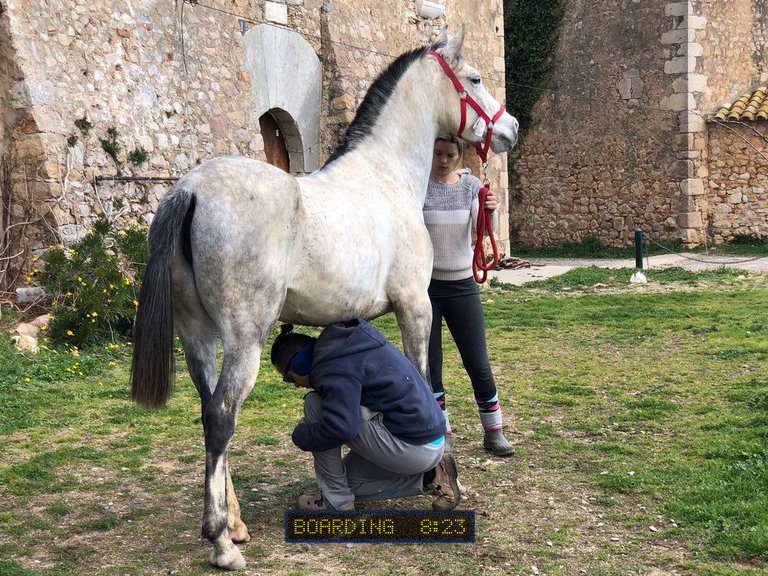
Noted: 8h23
